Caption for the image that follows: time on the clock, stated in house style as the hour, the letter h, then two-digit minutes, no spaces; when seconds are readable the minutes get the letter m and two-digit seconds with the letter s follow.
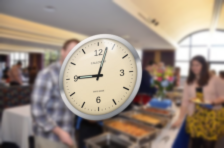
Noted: 9h03
